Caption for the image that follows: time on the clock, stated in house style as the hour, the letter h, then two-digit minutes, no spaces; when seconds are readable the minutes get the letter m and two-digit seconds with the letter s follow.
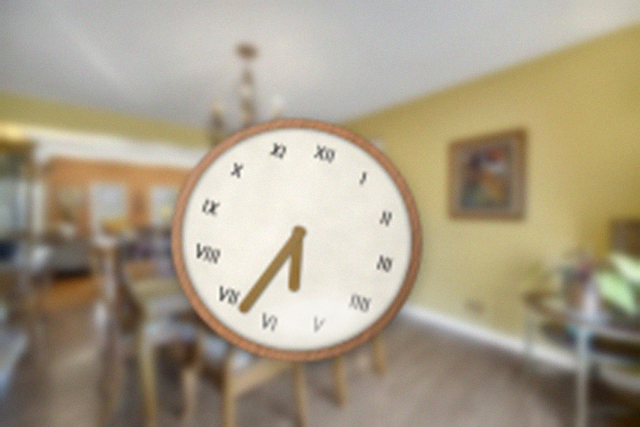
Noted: 5h33
